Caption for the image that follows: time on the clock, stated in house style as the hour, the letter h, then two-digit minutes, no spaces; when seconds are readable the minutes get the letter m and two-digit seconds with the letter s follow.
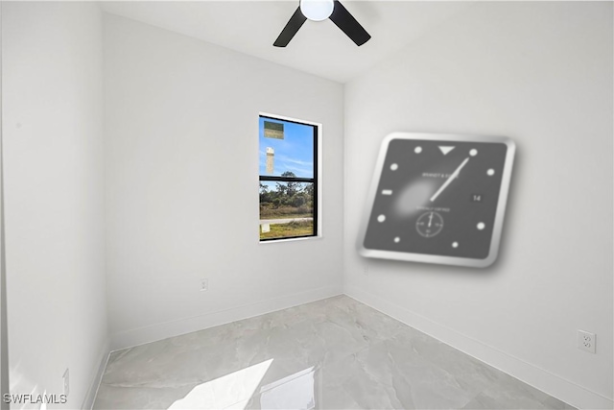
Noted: 1h05
